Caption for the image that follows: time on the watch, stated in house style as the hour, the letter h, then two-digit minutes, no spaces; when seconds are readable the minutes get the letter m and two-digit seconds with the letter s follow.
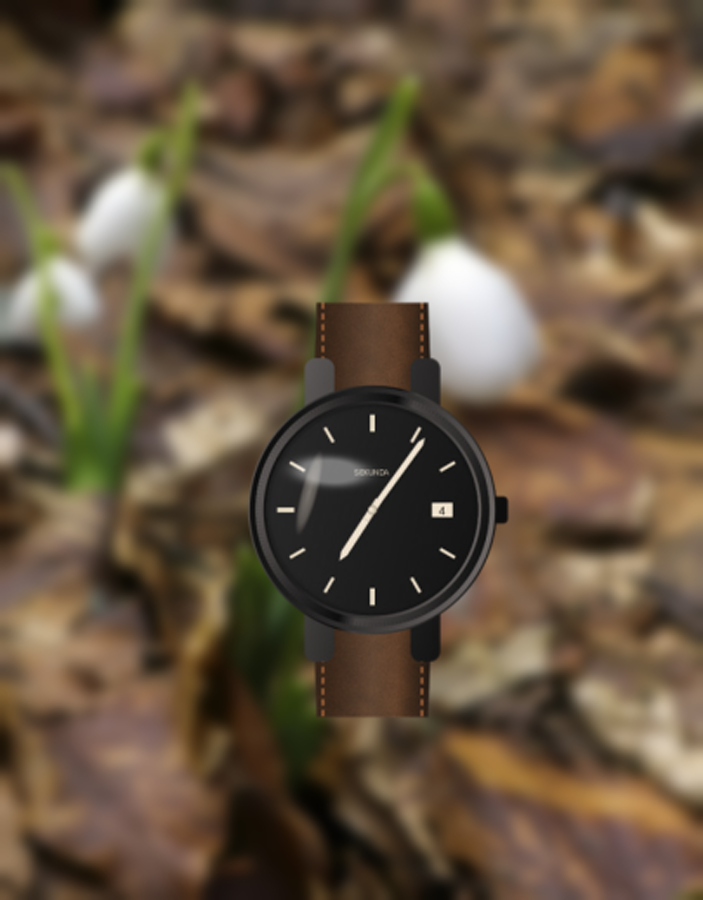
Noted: 7h06
